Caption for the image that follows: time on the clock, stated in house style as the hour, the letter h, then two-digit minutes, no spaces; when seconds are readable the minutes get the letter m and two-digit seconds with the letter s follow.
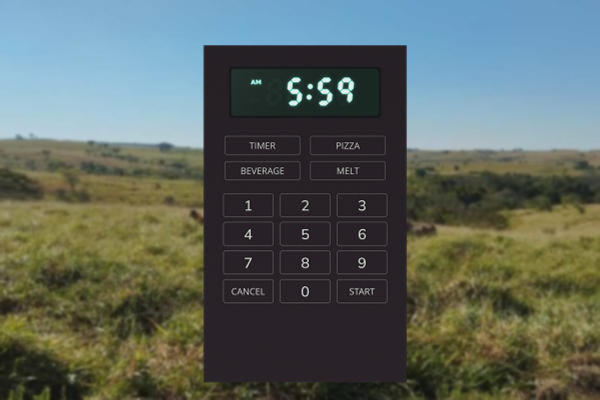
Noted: 5h59
